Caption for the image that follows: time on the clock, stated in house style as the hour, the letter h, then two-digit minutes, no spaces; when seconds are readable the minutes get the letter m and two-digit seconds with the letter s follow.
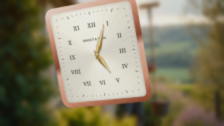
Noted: 5h04
